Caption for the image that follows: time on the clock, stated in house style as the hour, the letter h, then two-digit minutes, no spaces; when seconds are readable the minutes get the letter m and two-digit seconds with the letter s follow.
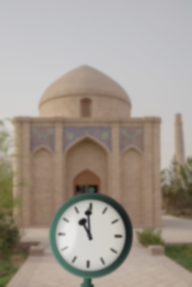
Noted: 10h59
